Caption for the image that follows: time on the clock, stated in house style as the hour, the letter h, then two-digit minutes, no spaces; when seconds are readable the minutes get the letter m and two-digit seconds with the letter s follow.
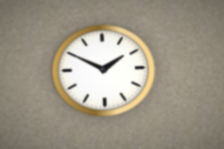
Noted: 1h50
